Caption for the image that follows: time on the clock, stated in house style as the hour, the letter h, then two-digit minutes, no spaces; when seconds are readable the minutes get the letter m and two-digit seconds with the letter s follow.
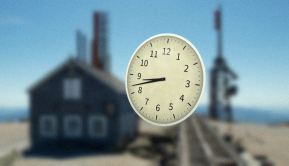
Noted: 8h42
